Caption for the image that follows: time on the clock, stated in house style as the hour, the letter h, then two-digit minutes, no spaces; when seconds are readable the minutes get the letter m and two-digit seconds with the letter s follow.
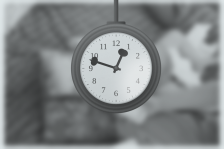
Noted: 12h48
